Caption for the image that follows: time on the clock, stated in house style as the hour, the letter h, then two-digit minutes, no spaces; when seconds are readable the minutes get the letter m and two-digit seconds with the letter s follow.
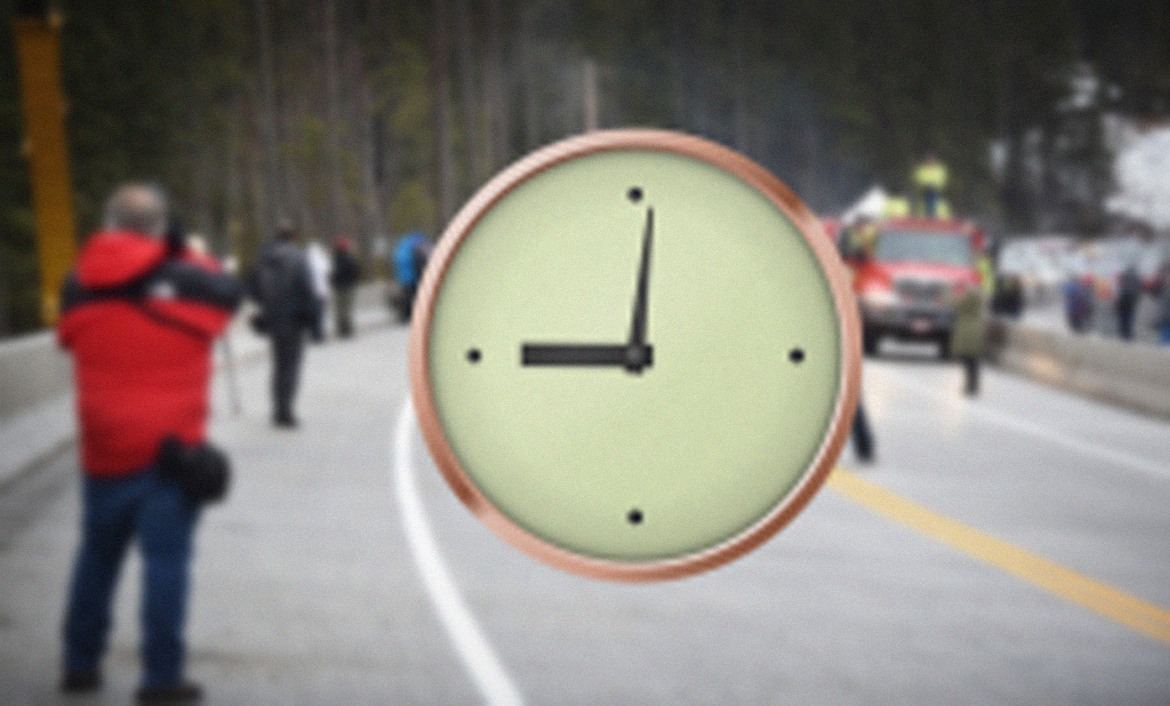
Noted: 9h01
